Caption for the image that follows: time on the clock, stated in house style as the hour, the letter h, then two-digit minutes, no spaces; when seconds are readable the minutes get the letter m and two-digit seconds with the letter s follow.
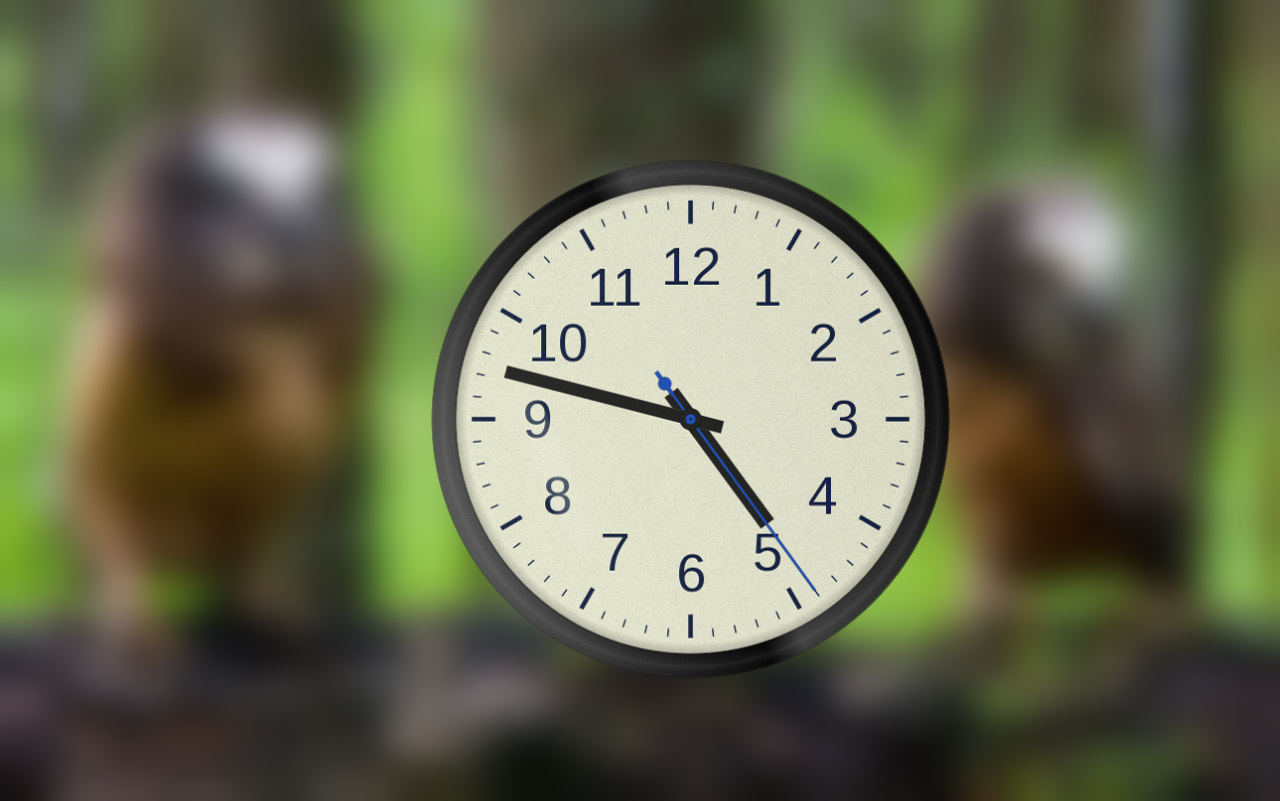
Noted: 4h47m24s
